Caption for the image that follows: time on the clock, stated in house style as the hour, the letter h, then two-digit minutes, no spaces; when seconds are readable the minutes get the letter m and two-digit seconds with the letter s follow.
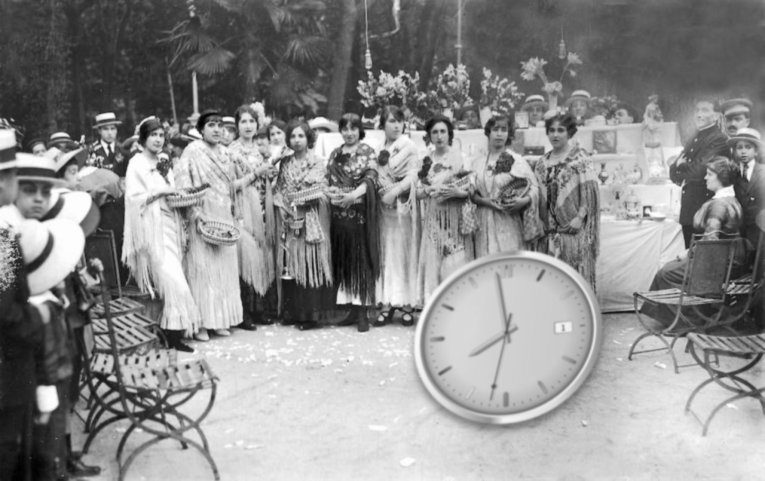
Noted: 7h58m32s
